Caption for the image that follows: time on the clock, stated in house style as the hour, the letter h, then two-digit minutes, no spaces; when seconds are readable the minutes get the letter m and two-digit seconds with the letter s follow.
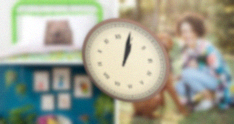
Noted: 1h04
